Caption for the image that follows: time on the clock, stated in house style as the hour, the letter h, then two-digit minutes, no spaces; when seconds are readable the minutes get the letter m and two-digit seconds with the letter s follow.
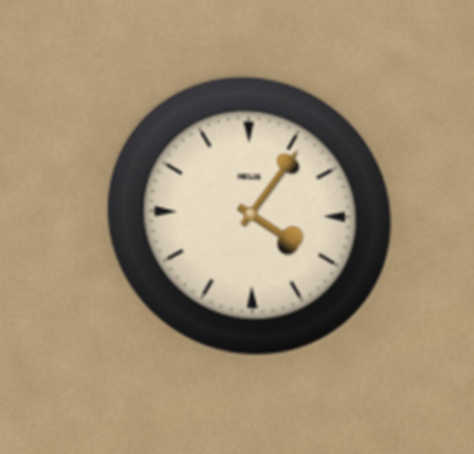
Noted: 4h06
